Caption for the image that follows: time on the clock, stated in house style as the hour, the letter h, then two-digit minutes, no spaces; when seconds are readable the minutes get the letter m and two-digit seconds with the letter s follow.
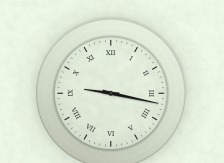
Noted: 9h17
